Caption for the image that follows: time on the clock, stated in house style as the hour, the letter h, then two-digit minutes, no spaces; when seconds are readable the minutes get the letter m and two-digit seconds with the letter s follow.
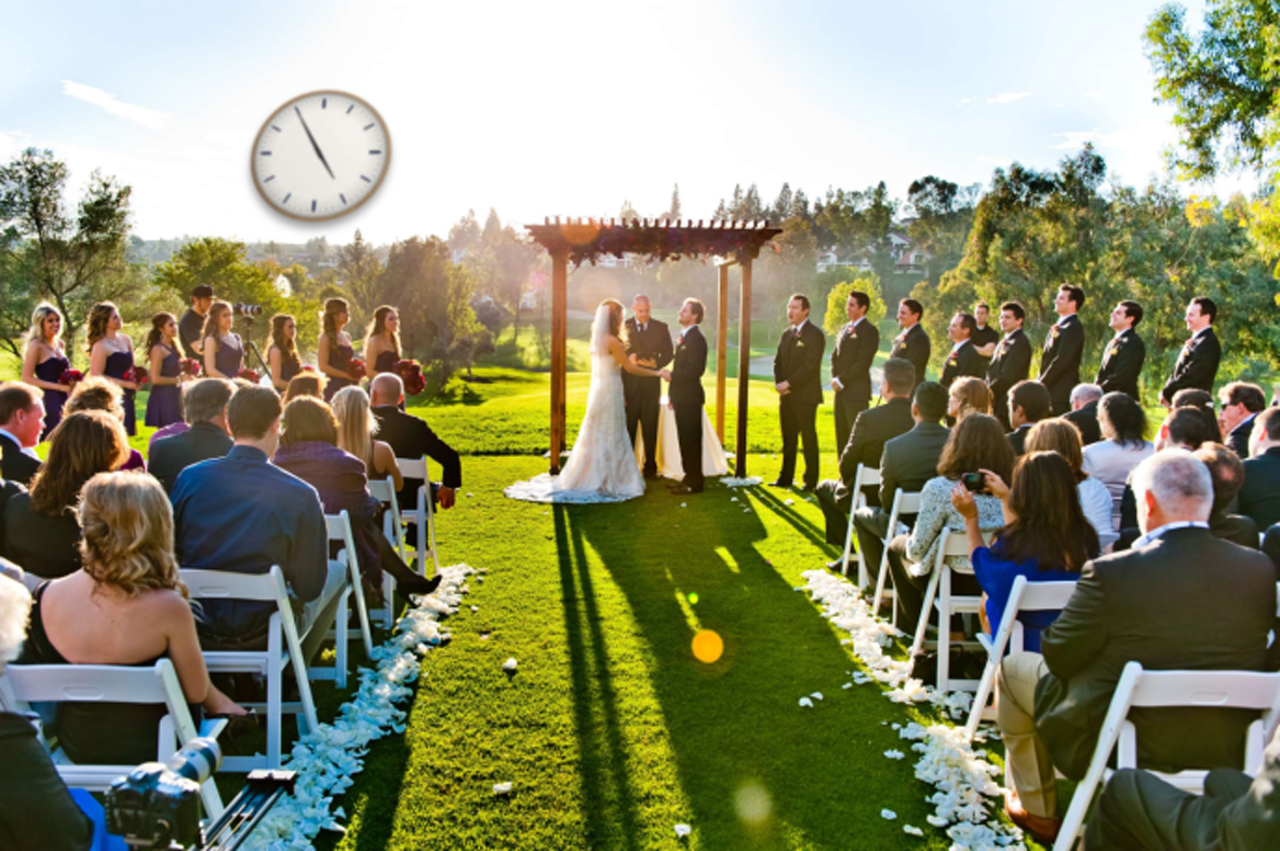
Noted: 4h55
